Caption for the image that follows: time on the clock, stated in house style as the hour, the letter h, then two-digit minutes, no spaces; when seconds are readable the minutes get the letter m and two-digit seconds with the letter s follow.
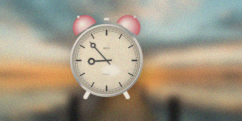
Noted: 8h53
